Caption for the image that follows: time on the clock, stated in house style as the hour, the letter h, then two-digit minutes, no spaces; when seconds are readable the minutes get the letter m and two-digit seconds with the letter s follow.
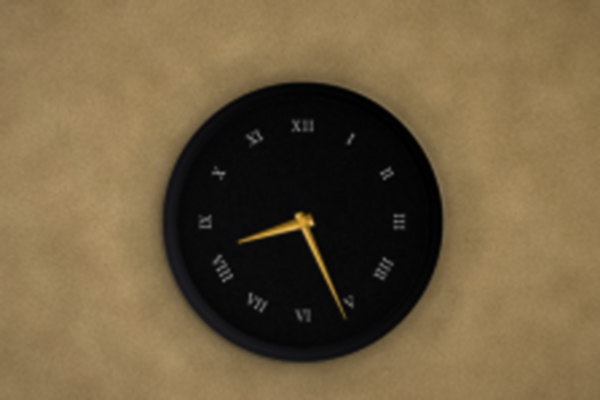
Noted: 8h26
